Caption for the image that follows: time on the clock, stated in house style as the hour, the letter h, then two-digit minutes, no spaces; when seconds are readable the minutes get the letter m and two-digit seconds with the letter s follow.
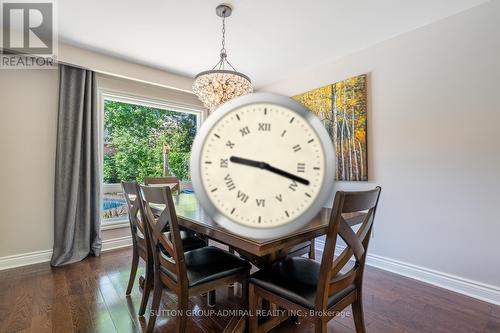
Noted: 9h18
